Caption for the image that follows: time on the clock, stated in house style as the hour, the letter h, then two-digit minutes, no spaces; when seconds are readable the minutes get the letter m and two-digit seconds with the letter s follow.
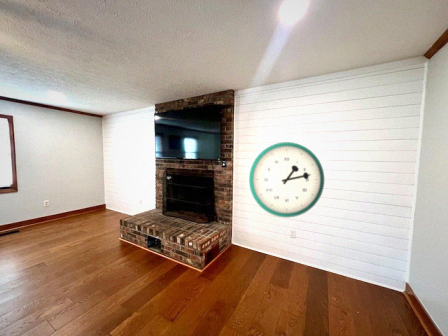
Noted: 1h13
